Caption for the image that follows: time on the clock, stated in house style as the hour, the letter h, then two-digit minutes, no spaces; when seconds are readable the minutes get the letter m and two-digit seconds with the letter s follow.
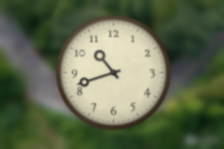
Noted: 10h42
